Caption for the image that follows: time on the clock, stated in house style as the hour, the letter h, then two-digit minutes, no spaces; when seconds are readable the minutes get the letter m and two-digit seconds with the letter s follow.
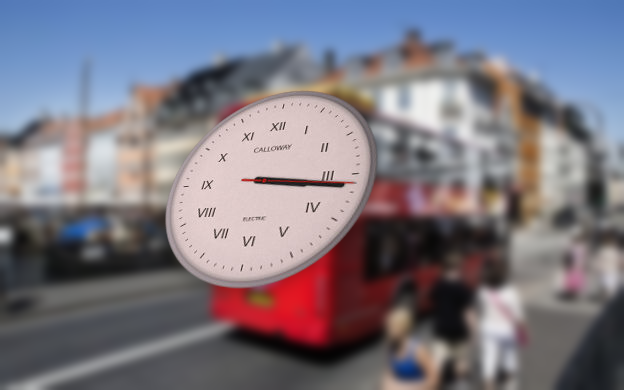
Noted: 3h16m16s
